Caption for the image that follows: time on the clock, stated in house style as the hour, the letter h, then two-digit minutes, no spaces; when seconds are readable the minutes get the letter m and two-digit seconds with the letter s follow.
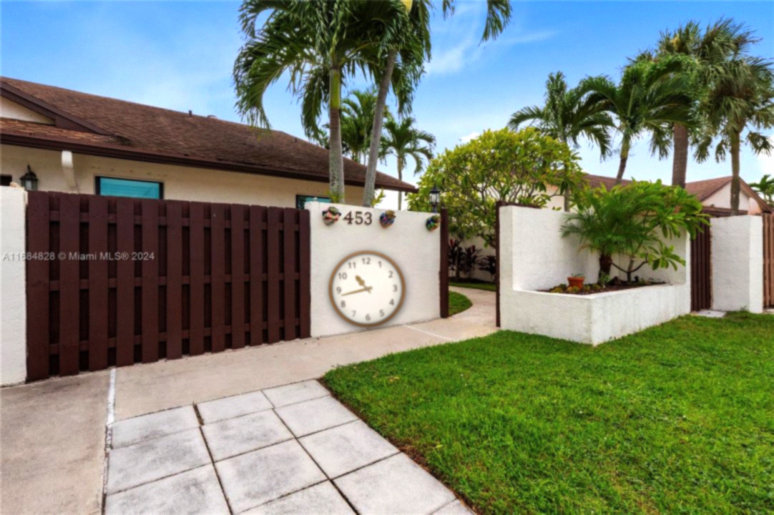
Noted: 10h43
